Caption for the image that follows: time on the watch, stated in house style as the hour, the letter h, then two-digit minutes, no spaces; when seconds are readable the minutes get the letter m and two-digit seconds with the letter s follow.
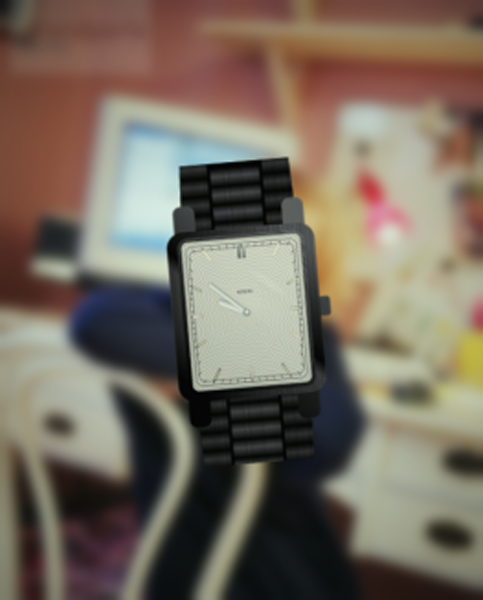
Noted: 9h52
